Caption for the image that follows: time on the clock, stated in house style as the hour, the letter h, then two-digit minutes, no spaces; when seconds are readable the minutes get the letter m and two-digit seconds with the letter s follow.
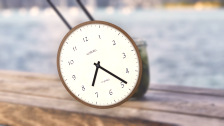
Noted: 7h24
